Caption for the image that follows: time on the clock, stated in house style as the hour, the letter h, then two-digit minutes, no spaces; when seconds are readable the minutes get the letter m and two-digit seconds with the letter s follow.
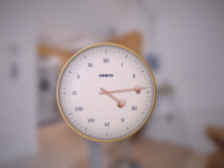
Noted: 4h14
